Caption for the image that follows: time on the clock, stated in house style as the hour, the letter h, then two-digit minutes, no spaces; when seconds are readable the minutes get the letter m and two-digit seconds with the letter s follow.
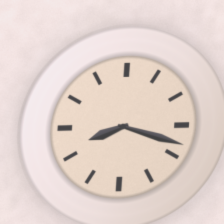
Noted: 8h18
